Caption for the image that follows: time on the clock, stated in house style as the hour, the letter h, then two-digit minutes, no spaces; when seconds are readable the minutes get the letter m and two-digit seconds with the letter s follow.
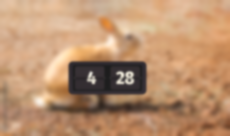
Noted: 4h28
